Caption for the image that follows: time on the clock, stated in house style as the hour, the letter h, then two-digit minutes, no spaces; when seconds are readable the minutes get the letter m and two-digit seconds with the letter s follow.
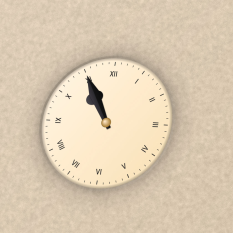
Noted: 10h55
